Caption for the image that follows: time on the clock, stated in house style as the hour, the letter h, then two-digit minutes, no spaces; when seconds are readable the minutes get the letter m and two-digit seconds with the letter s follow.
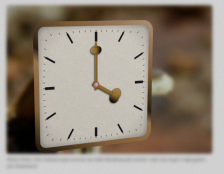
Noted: 4h00
